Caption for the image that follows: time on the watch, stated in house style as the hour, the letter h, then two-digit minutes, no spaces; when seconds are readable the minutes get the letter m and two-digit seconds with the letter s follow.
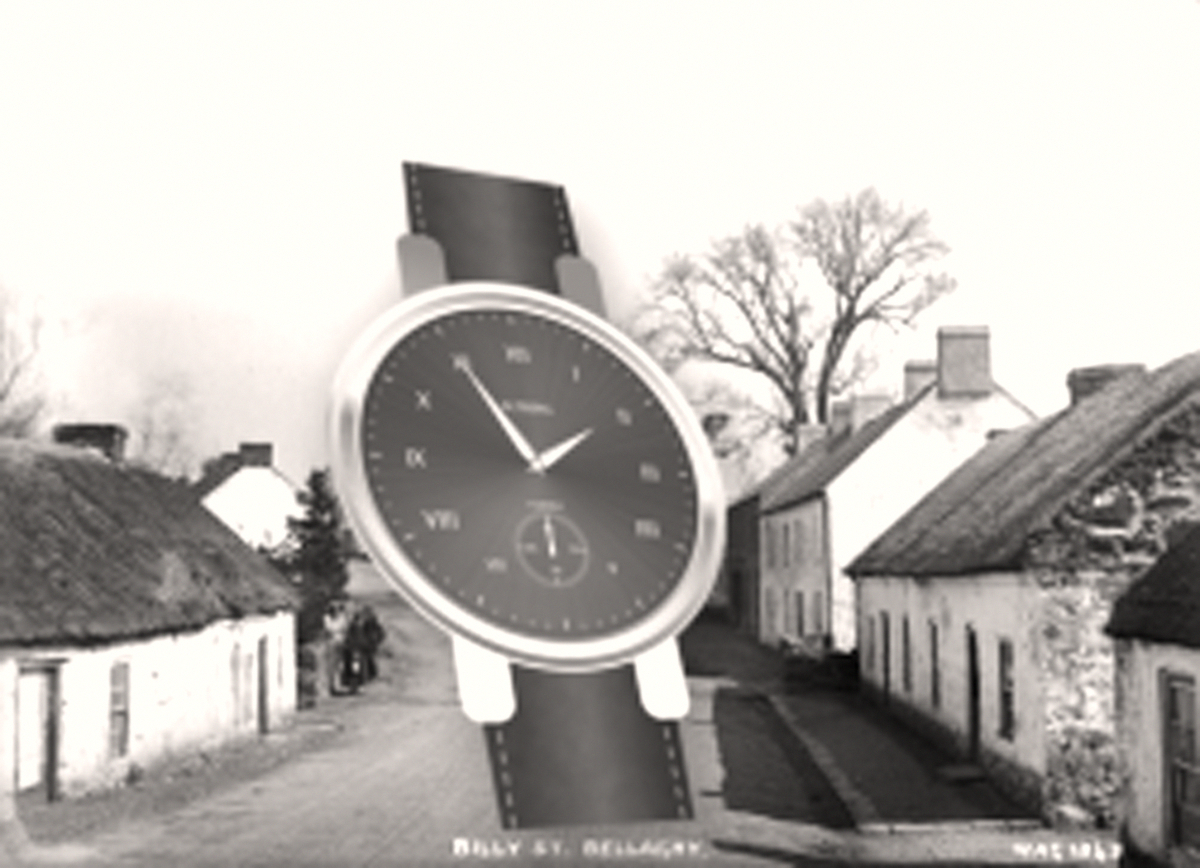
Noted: 1h55
